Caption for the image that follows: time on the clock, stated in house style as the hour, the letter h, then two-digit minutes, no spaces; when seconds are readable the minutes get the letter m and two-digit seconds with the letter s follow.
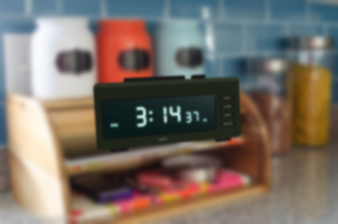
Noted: 3h14
